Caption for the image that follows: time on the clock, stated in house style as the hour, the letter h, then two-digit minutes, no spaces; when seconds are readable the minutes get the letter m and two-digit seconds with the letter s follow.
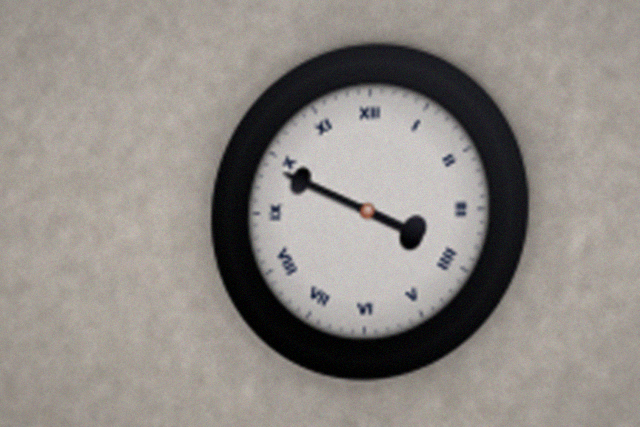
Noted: 3h49
